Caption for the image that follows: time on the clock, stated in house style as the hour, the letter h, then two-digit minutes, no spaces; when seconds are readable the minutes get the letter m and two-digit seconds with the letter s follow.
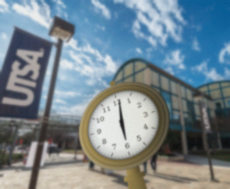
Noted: 6h01
